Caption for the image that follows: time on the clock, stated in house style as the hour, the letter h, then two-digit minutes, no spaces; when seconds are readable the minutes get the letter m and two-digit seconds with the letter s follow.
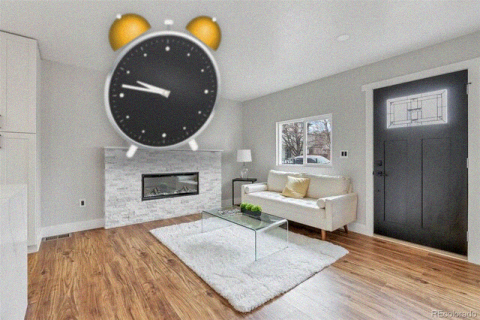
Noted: 9h47
